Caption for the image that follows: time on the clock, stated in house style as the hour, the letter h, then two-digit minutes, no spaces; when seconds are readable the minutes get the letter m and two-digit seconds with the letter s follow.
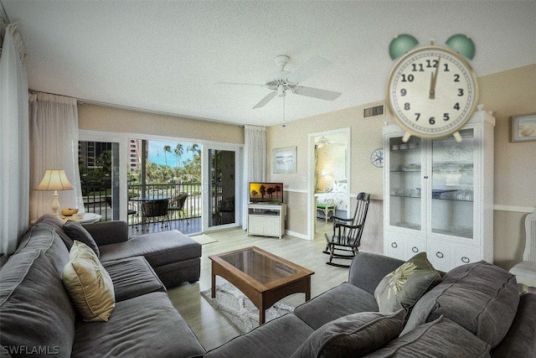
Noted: 12h02
